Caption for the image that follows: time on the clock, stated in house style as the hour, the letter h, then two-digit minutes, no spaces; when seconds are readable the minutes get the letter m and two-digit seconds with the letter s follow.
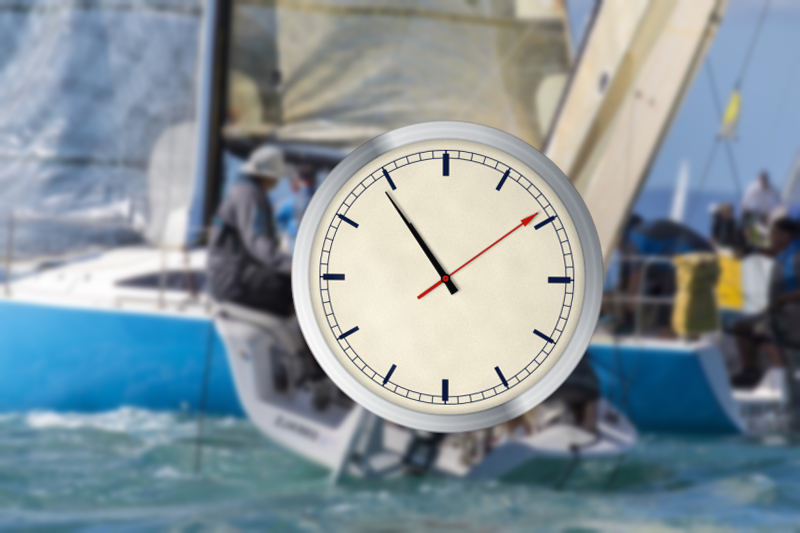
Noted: 10h54m09s
